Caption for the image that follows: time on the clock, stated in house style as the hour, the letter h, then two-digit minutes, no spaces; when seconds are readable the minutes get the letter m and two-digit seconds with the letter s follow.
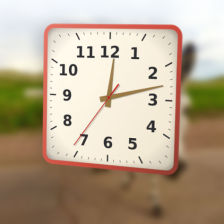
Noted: 12h12m36s
